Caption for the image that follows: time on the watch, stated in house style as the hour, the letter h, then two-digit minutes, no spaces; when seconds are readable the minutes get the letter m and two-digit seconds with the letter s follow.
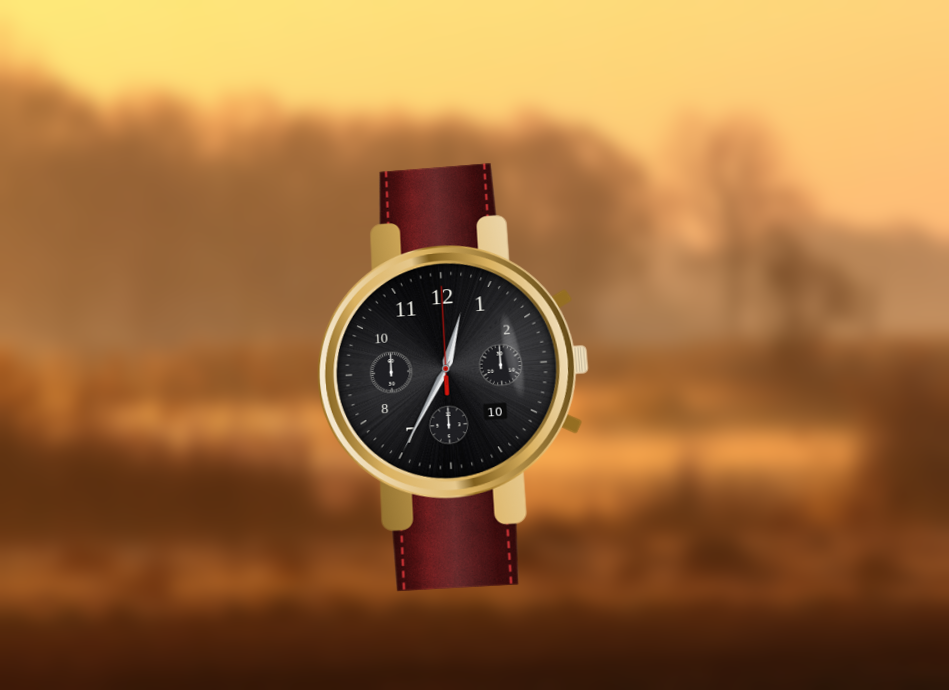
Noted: 12h35
